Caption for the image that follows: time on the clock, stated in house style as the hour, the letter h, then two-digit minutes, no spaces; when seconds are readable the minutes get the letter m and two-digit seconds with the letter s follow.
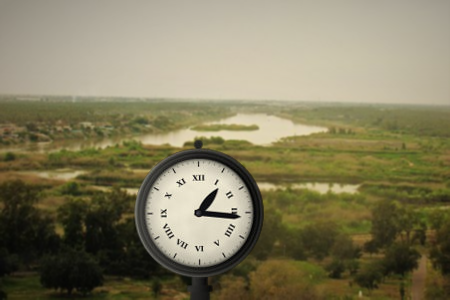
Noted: 1h16
